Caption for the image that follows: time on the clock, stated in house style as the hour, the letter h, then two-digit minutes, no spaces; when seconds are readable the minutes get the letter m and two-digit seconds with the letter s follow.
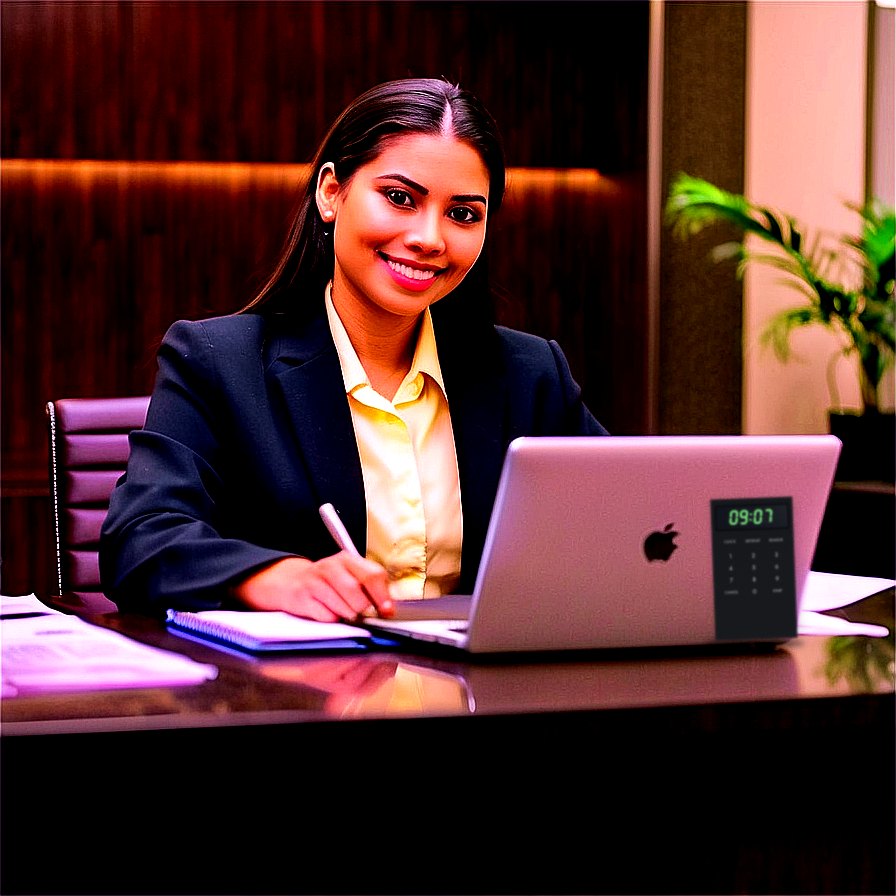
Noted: 9h07
